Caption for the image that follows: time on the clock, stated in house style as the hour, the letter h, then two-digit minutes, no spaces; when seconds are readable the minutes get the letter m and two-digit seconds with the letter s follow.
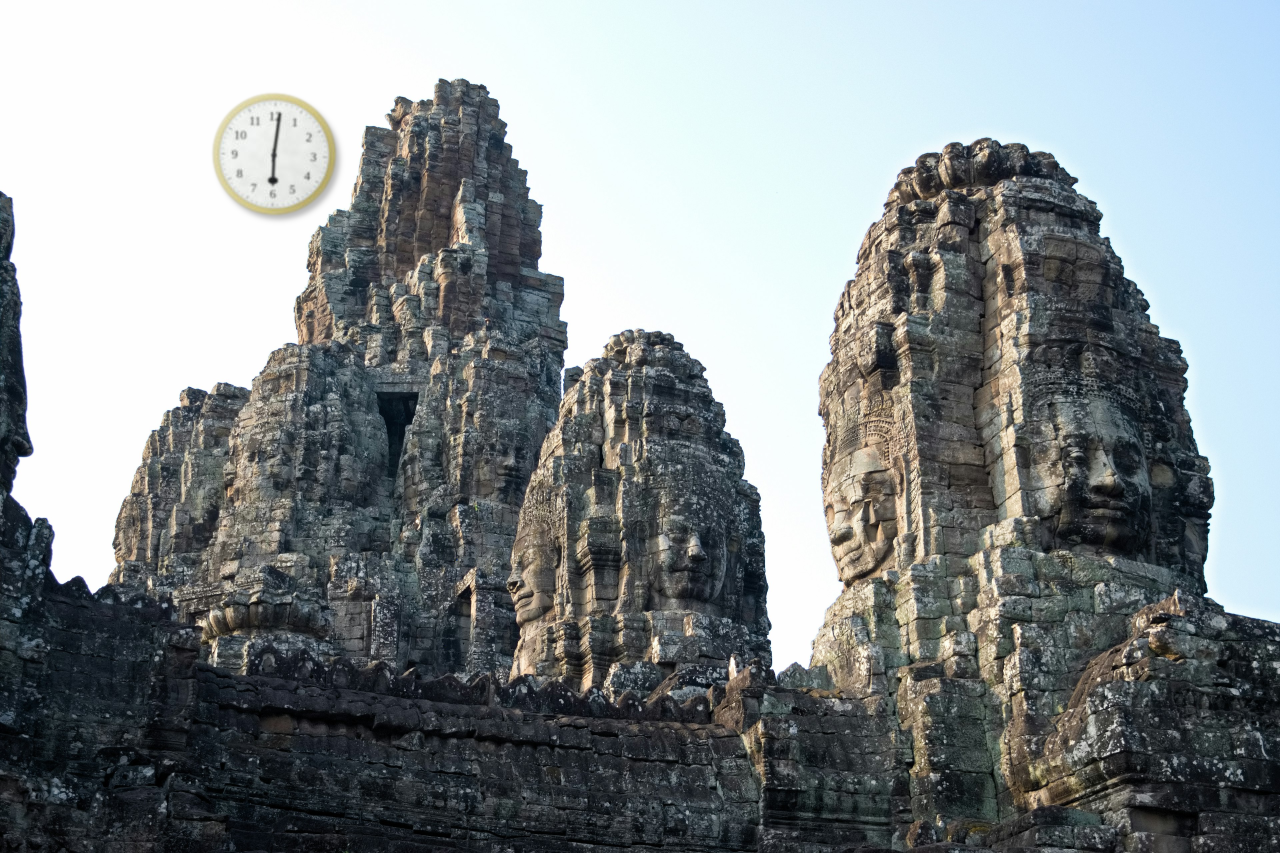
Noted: 6h01
